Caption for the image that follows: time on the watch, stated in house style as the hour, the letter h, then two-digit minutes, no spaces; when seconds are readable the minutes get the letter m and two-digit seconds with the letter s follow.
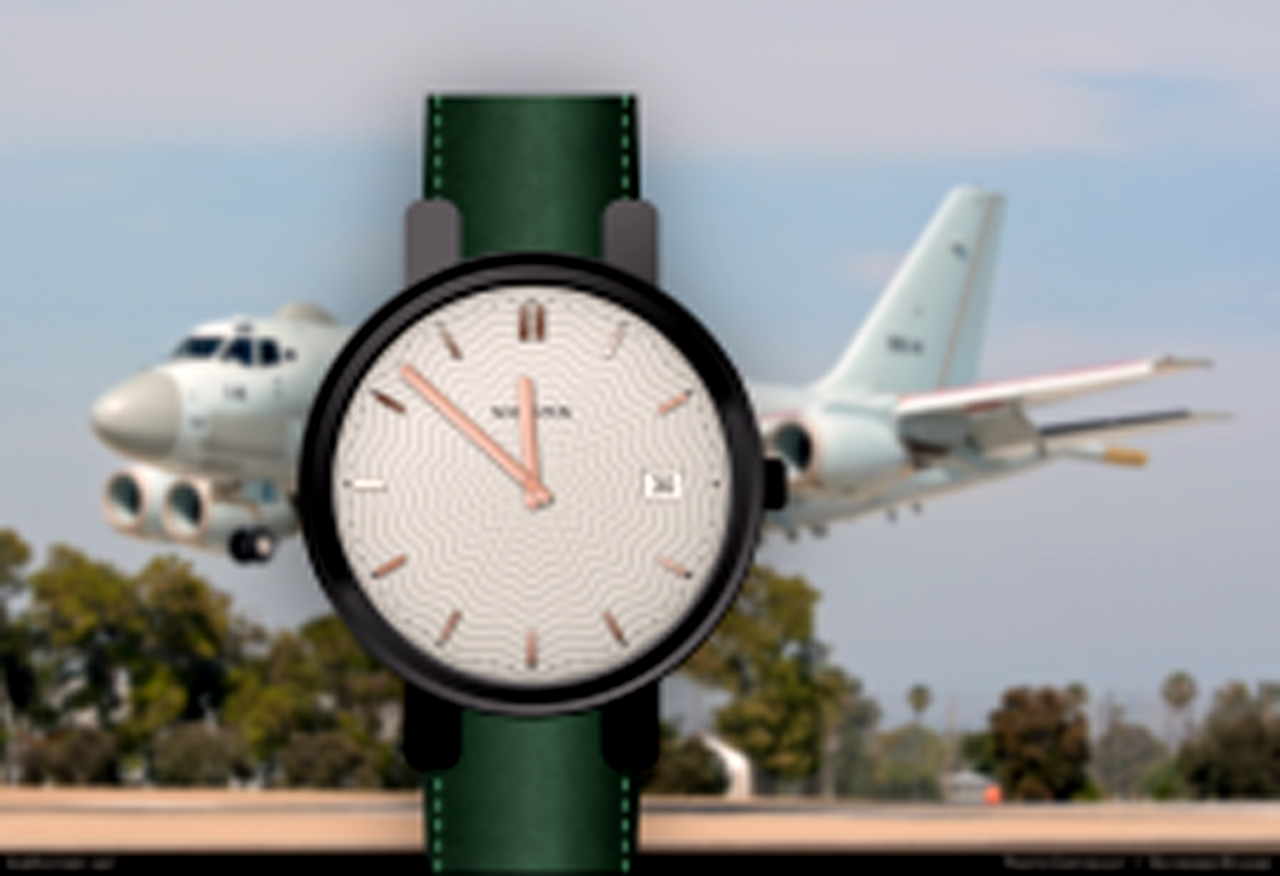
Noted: 11h52
